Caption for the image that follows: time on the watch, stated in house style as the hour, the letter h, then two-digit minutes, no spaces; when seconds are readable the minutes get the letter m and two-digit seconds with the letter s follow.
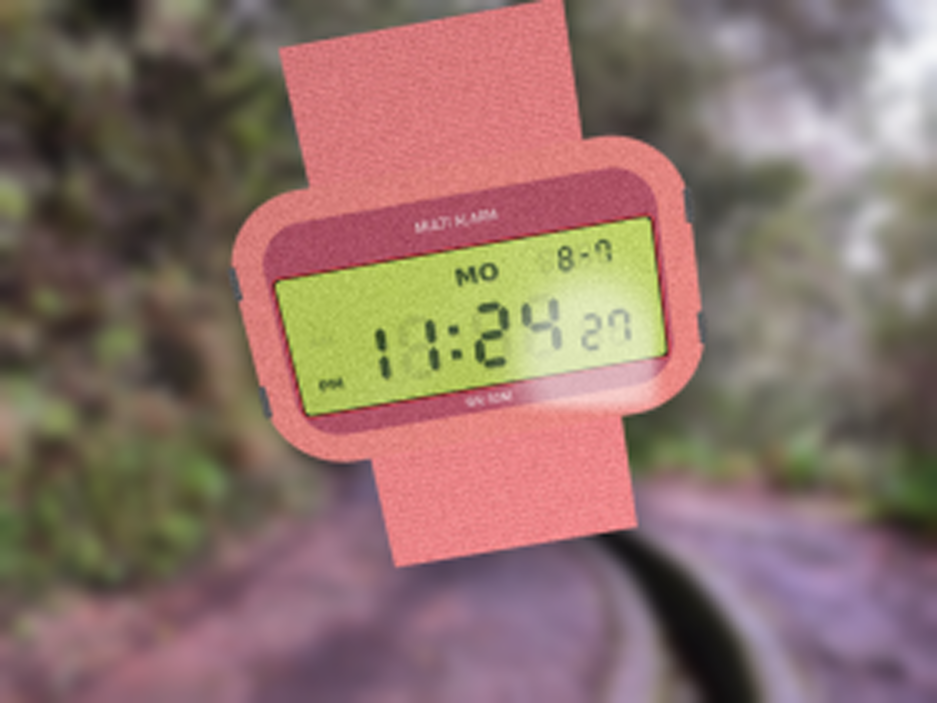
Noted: 11h24m27s
